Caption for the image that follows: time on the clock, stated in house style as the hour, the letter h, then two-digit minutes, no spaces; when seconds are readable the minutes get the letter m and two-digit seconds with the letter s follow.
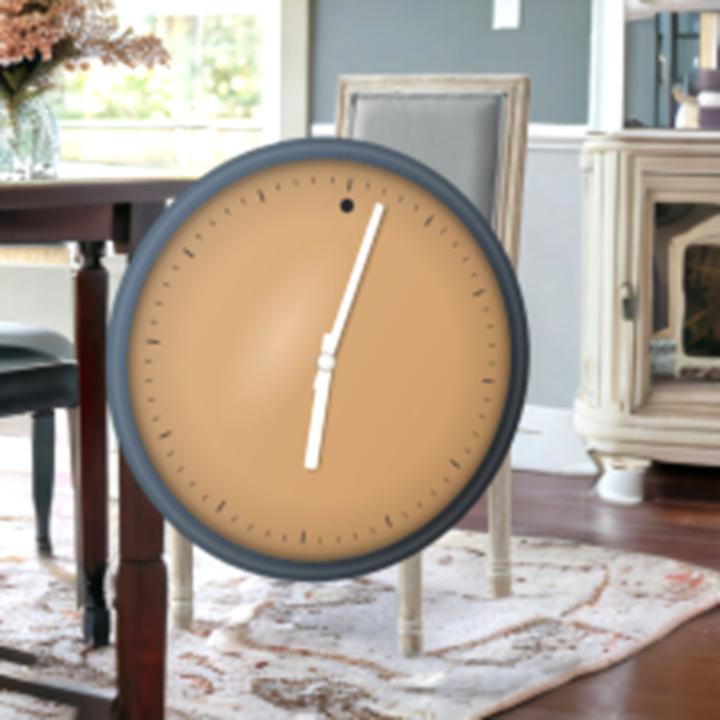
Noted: 6h02
